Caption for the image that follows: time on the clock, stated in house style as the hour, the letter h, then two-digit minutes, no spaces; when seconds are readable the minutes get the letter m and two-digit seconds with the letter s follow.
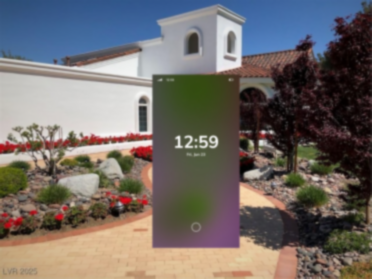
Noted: 12h59
